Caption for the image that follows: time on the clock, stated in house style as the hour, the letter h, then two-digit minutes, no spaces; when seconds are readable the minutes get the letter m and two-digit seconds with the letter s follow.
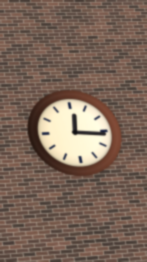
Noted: 12h16
